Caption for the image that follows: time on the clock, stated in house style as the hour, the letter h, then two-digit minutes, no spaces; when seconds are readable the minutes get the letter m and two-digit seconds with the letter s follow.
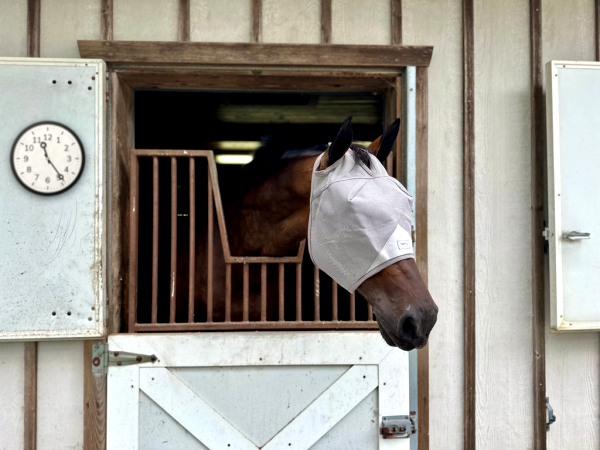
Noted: 11h24
